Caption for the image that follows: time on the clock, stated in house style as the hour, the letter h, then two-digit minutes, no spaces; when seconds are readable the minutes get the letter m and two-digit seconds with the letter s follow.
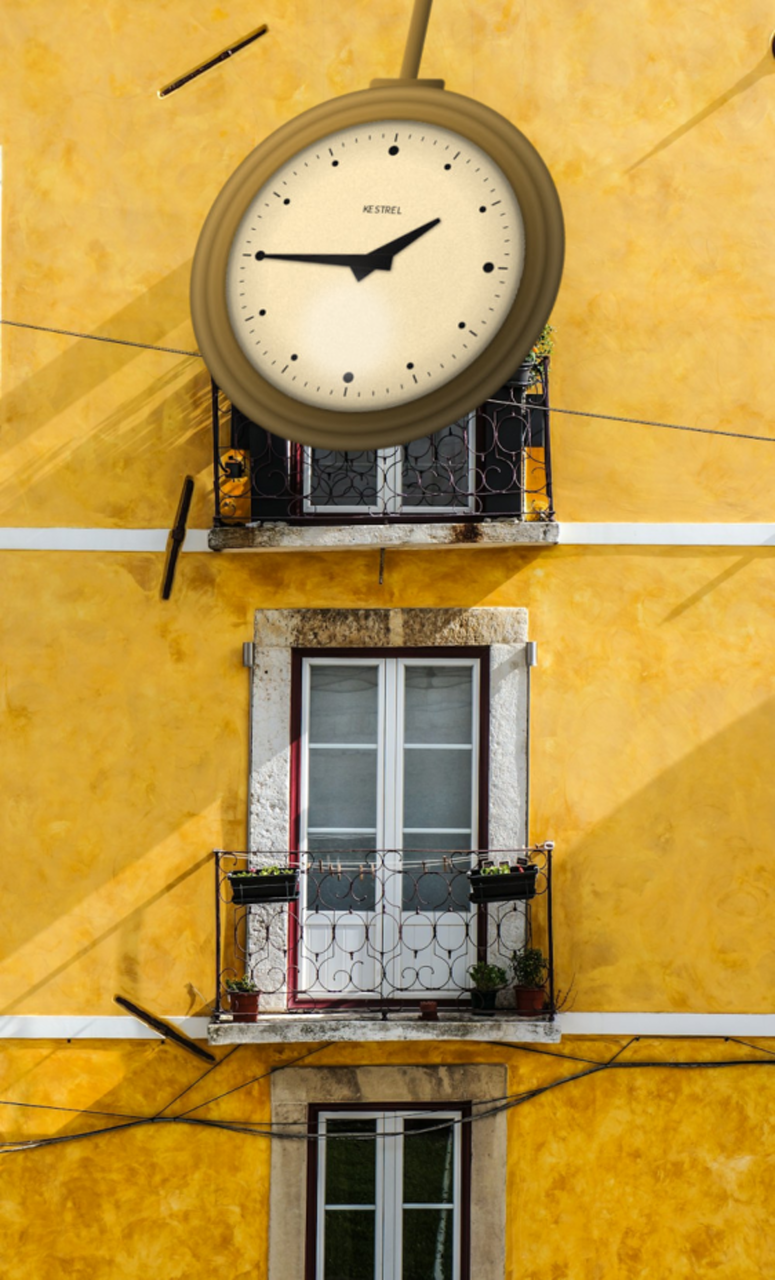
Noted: 1h45
